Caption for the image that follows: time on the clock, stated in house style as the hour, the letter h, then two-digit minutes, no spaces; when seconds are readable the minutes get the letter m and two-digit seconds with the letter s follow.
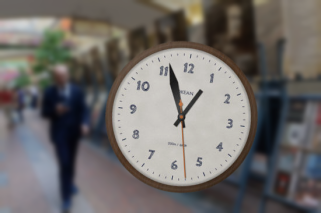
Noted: 12h56m28s
